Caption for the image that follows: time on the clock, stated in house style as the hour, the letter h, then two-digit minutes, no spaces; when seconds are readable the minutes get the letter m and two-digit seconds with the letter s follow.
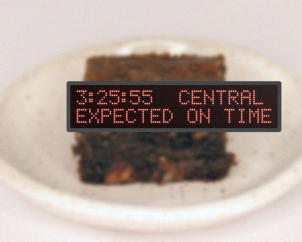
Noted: 3h25m55s
